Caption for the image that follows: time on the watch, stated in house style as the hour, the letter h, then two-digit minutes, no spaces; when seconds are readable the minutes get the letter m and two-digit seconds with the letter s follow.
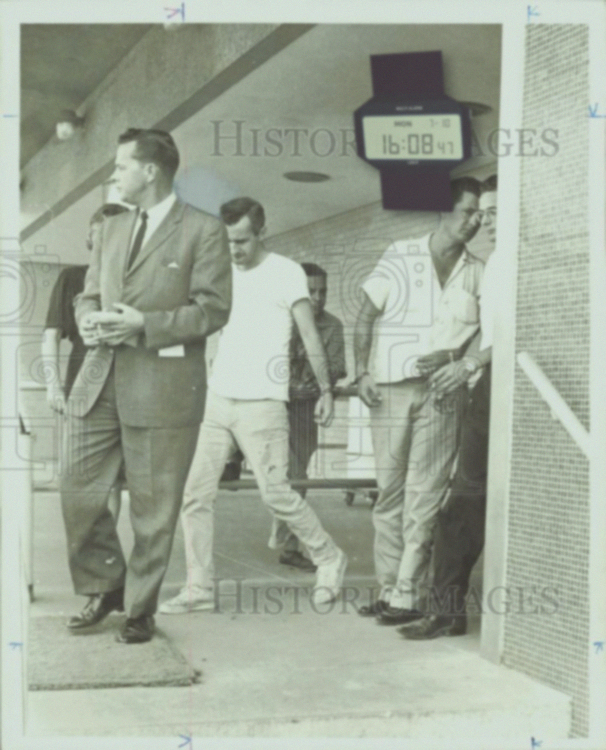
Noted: 16h08
